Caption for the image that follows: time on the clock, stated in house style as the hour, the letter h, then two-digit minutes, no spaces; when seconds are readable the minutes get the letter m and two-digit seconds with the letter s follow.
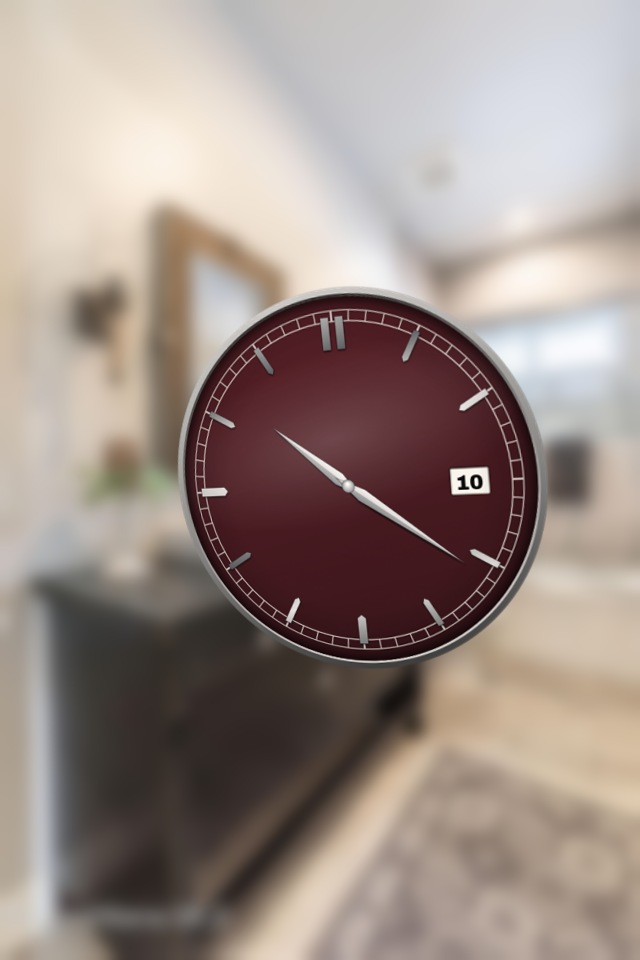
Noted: 10h21
